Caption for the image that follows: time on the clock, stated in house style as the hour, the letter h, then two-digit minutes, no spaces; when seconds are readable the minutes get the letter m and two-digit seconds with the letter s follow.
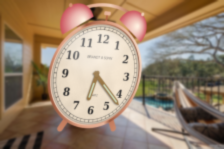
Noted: 6h22
